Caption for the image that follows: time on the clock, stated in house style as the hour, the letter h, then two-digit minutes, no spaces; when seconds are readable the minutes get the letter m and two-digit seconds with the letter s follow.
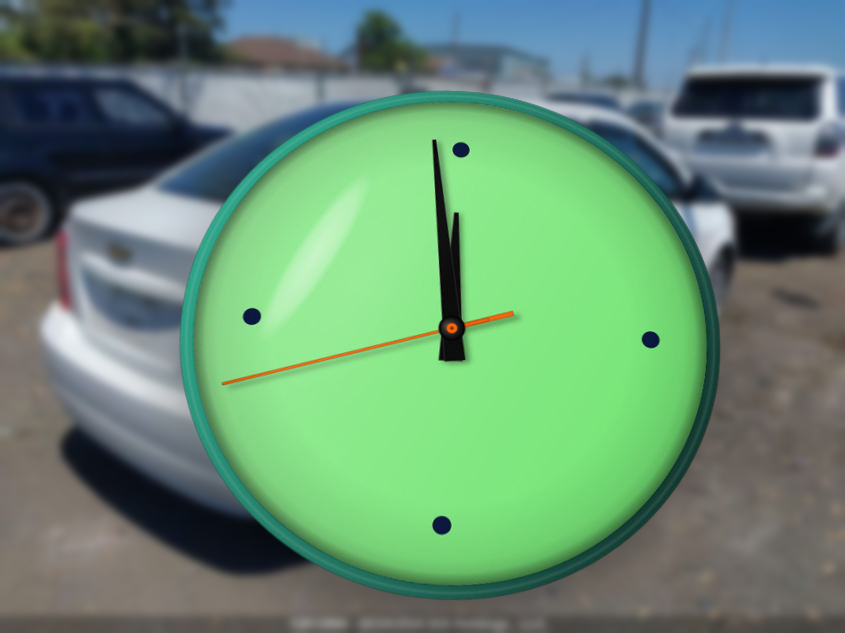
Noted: 11h58m42s
